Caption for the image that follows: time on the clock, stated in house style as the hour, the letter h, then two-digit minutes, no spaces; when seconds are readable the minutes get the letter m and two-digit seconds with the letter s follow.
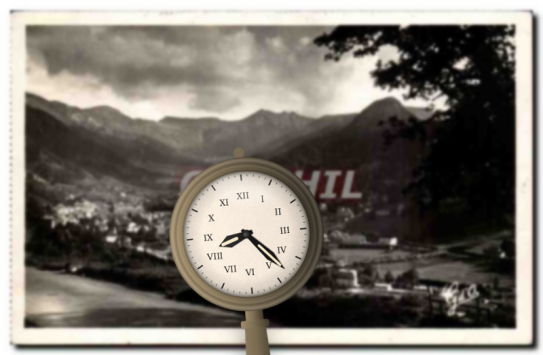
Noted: 8h23
